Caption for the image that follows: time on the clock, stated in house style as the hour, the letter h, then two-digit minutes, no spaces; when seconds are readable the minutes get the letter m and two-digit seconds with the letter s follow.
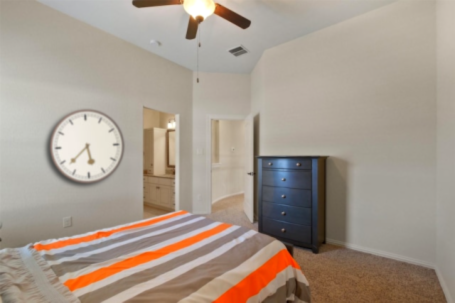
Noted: 5h38
